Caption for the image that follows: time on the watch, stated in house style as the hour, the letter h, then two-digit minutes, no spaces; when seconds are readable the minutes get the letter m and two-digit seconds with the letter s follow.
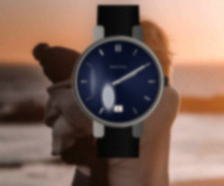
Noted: 2h10
